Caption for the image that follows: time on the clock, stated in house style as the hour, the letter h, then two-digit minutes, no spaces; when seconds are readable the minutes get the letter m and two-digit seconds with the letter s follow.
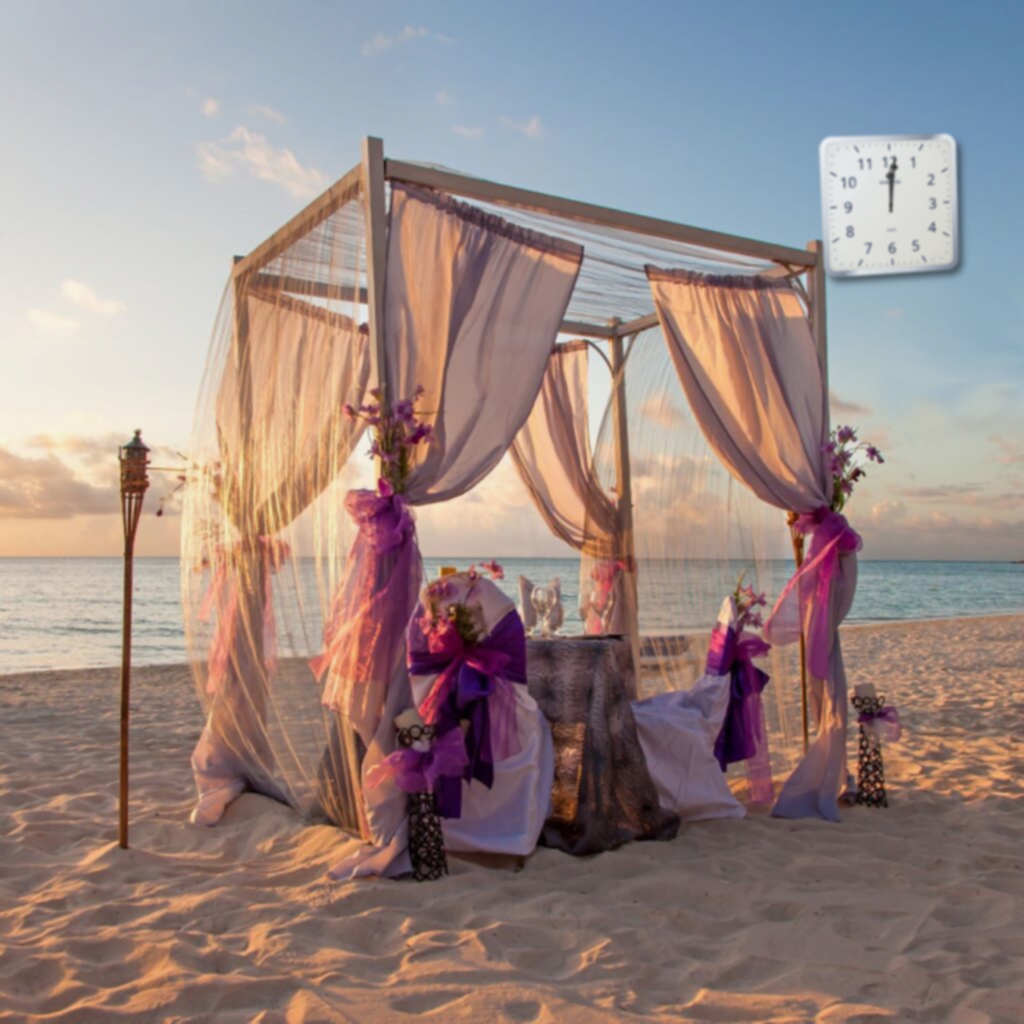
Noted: 12h01
